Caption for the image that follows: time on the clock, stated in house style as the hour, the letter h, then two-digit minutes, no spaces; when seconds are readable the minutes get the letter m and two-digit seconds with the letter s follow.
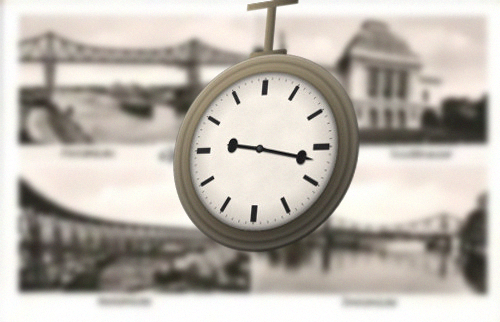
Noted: 9h17
